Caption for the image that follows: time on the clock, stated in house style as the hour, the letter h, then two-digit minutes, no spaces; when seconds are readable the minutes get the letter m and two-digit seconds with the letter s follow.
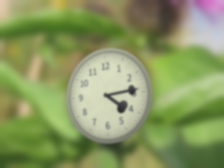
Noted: 4h14
